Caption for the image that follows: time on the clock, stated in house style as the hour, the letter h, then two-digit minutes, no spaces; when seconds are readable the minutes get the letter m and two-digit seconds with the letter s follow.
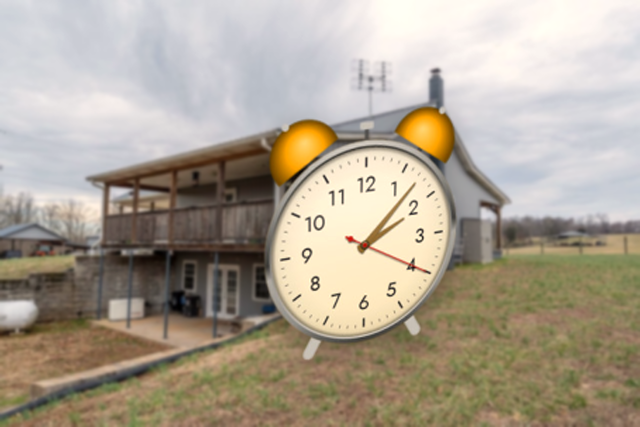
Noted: 2h07m20s
